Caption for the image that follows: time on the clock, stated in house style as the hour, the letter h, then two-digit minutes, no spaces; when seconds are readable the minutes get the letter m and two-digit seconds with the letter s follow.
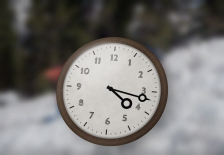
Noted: 4h17
